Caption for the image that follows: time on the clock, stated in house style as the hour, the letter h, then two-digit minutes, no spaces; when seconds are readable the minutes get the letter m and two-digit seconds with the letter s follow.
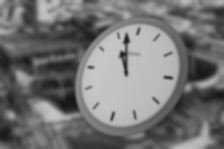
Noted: 10h57
